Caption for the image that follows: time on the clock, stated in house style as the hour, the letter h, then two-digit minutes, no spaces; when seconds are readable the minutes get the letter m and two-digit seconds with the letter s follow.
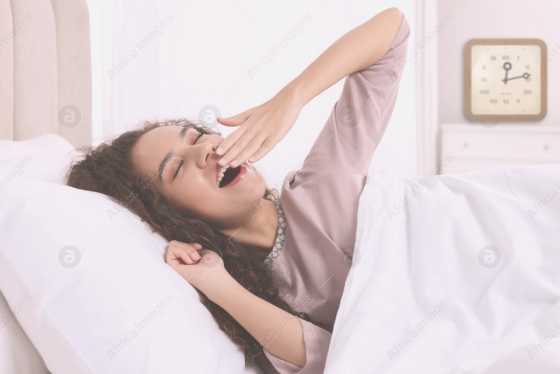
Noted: 12h13
